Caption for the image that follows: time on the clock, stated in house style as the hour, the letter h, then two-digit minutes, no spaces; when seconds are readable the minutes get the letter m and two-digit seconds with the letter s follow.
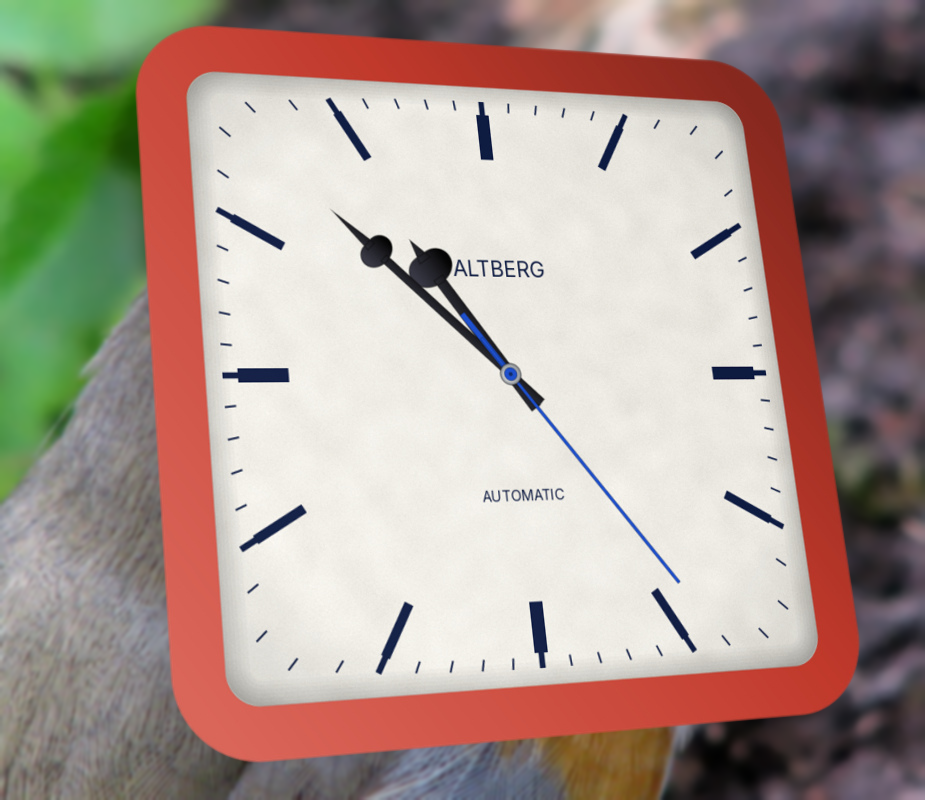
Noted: 10h52m24s
